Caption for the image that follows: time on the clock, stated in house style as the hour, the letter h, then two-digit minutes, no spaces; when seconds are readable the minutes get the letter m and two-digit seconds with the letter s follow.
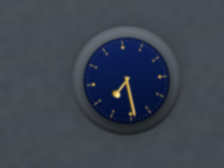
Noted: 7h29
